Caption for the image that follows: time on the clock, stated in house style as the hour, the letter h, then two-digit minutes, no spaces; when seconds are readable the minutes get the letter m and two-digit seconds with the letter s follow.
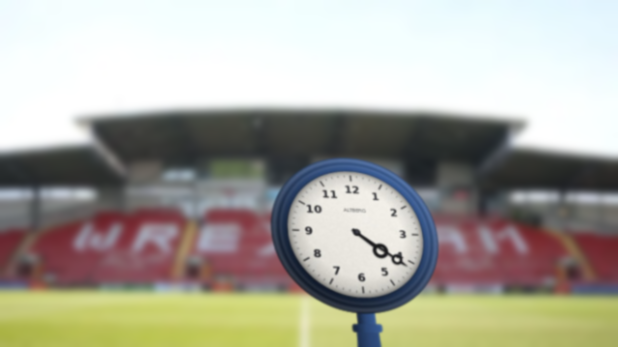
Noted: 4h21
